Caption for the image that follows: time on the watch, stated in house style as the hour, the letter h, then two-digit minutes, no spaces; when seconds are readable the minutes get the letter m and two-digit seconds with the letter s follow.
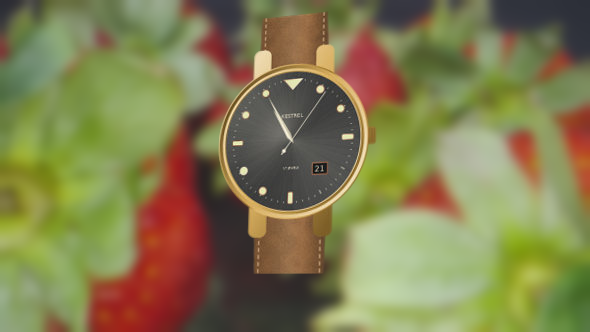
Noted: 10h55m06s
